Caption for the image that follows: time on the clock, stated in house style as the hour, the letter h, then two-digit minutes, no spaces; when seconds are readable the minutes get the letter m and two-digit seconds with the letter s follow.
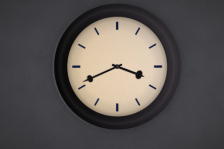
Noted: 3h41
